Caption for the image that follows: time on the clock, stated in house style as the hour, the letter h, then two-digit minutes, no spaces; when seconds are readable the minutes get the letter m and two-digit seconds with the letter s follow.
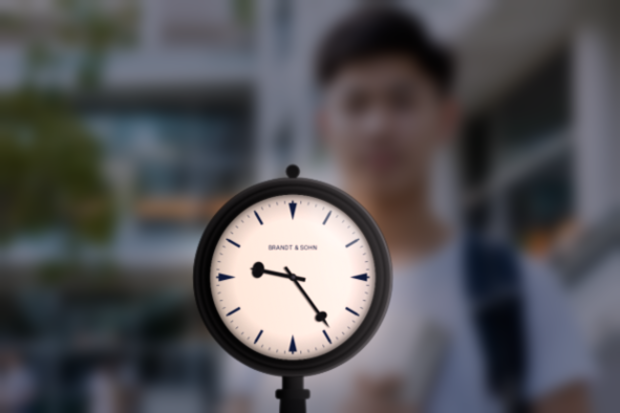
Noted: 9h24
